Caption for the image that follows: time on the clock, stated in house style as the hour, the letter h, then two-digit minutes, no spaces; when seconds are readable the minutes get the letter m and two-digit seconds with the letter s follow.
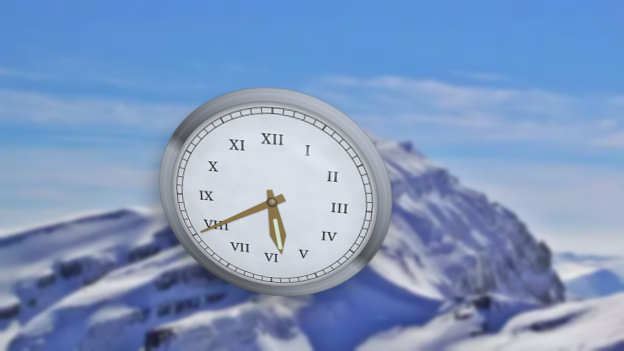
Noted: 5h40
